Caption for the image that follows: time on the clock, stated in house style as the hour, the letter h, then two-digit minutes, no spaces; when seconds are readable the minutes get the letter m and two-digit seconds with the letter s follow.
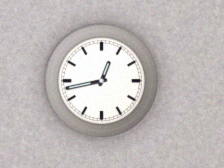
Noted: 12h43
